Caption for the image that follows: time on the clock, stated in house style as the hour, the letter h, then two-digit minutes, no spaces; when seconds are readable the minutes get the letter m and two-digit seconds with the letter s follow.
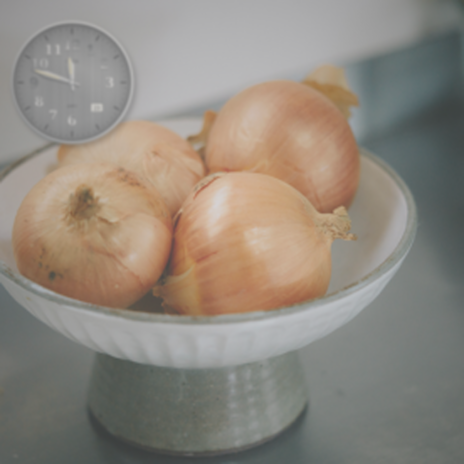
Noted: 11h48
